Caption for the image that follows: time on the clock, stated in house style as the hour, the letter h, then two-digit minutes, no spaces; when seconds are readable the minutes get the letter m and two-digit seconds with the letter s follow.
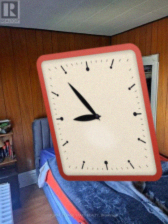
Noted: 8h54
